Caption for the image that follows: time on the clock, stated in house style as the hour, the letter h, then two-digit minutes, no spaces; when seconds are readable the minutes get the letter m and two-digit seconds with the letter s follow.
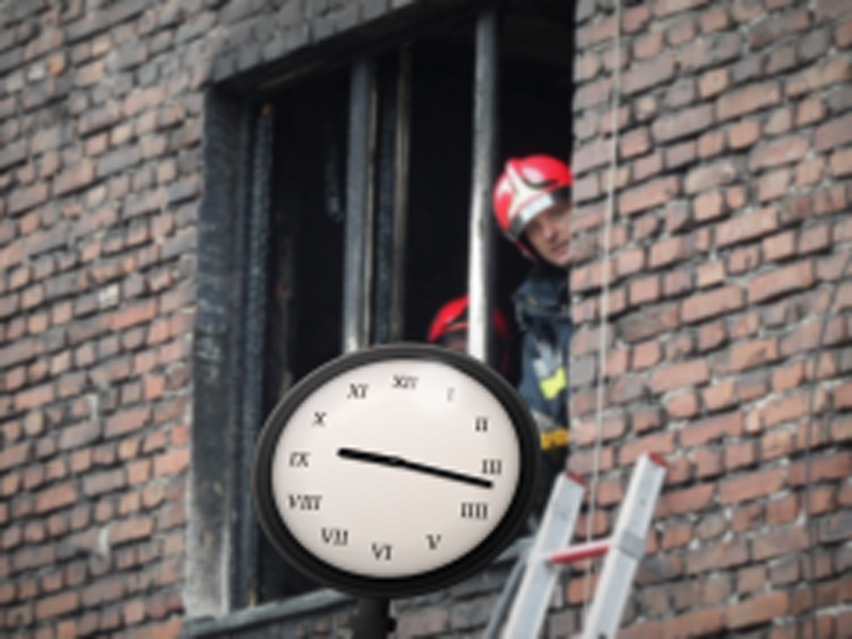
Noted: 9h17
